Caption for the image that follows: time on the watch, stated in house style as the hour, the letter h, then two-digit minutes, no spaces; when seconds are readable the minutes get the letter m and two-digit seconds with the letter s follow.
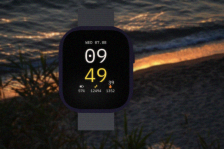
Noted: 9h49
